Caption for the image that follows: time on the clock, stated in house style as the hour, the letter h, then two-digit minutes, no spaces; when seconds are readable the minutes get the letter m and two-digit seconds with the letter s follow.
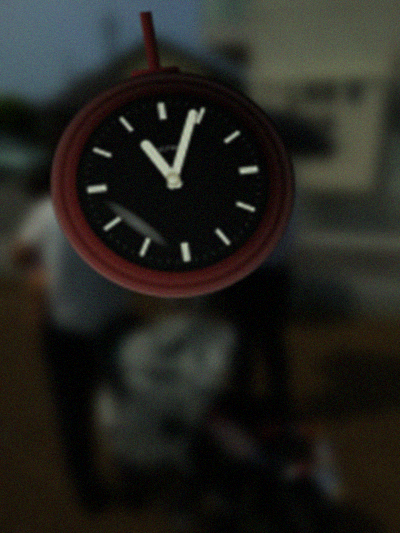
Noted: 11h04
